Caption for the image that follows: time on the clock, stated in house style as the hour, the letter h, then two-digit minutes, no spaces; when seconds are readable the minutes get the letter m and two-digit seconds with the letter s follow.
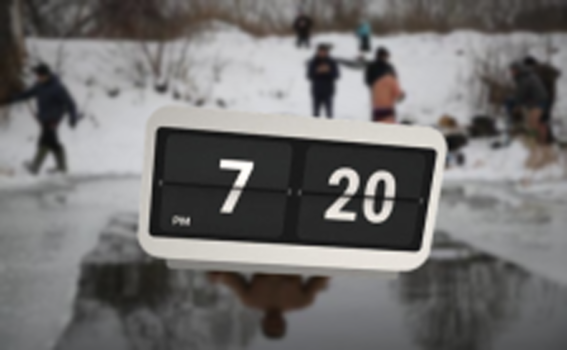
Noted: 7h20
